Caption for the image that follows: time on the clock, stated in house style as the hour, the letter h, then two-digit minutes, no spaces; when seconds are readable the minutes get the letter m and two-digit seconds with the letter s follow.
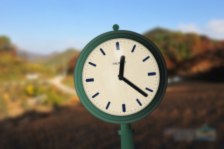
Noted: 12h22
